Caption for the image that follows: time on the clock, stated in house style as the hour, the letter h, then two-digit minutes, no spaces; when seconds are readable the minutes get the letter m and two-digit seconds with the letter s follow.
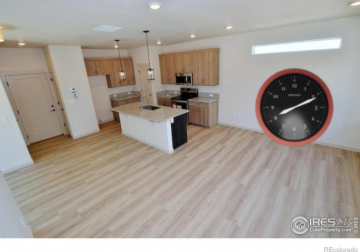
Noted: 8h11
